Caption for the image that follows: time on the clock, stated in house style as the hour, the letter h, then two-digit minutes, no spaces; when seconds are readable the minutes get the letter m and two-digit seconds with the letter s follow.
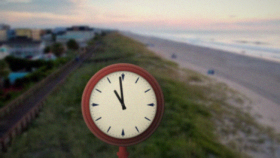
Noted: 10h59
